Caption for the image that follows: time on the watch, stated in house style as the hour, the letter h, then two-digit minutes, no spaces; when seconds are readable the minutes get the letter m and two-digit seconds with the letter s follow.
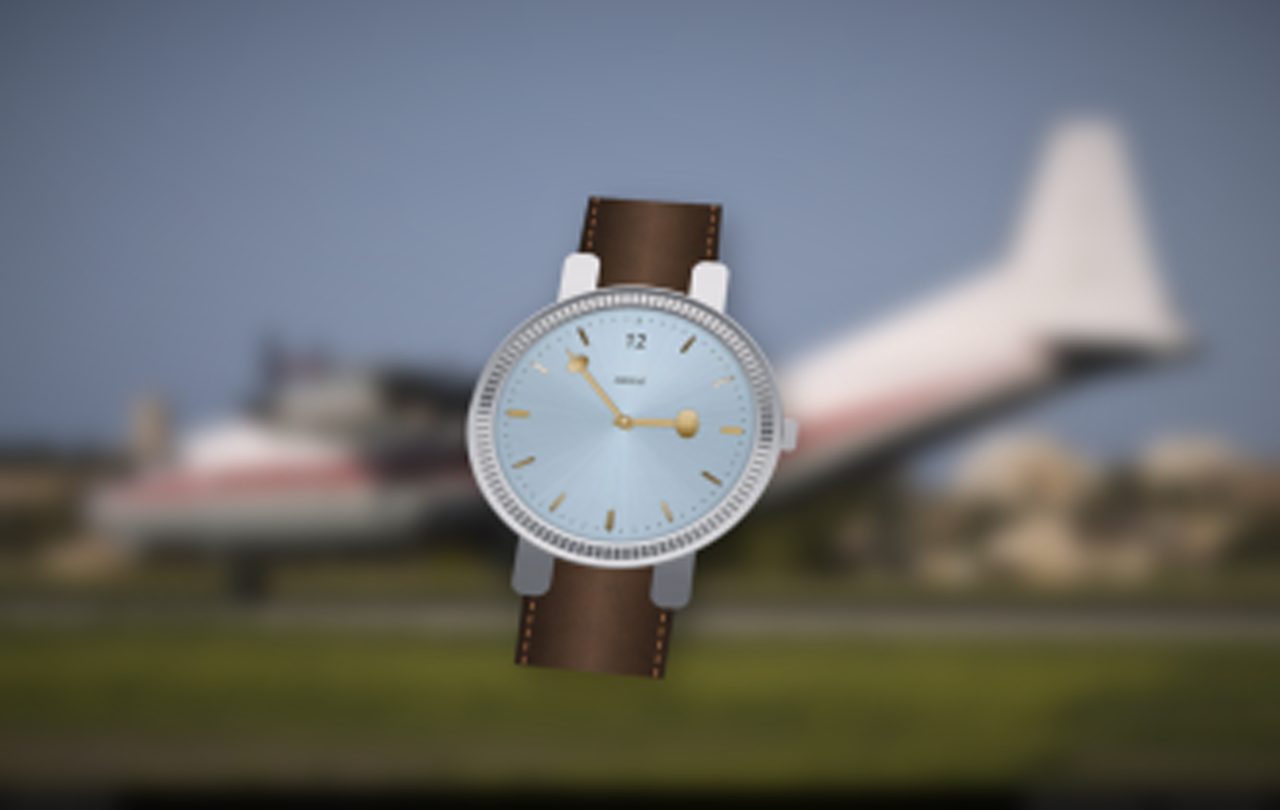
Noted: 2h53
